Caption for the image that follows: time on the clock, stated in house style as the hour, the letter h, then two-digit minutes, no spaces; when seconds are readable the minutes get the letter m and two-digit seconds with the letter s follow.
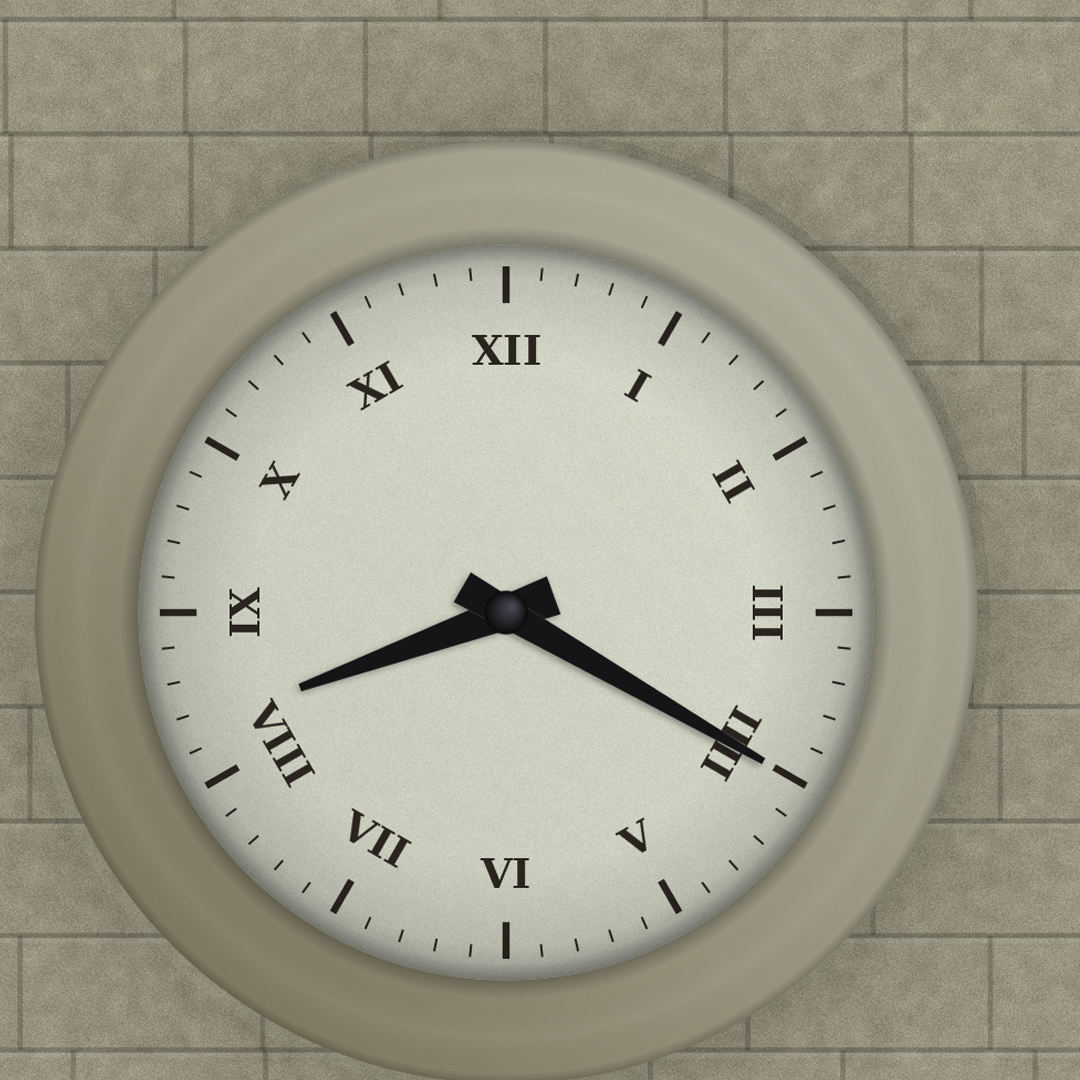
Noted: 8h20
